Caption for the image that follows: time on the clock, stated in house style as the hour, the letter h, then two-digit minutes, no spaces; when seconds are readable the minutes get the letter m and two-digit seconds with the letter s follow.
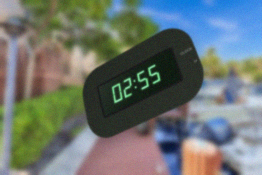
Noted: 2h55
